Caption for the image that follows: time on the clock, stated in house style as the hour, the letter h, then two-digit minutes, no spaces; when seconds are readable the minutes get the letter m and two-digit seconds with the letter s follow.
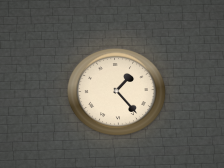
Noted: 1h24
